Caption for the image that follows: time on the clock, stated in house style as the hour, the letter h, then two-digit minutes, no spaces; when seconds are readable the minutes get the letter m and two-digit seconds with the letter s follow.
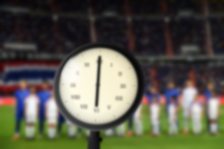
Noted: 6h00
